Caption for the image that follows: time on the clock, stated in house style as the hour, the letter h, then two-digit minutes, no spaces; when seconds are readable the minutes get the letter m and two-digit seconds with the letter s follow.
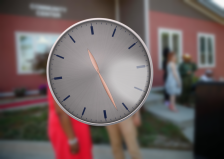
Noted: 11h27
